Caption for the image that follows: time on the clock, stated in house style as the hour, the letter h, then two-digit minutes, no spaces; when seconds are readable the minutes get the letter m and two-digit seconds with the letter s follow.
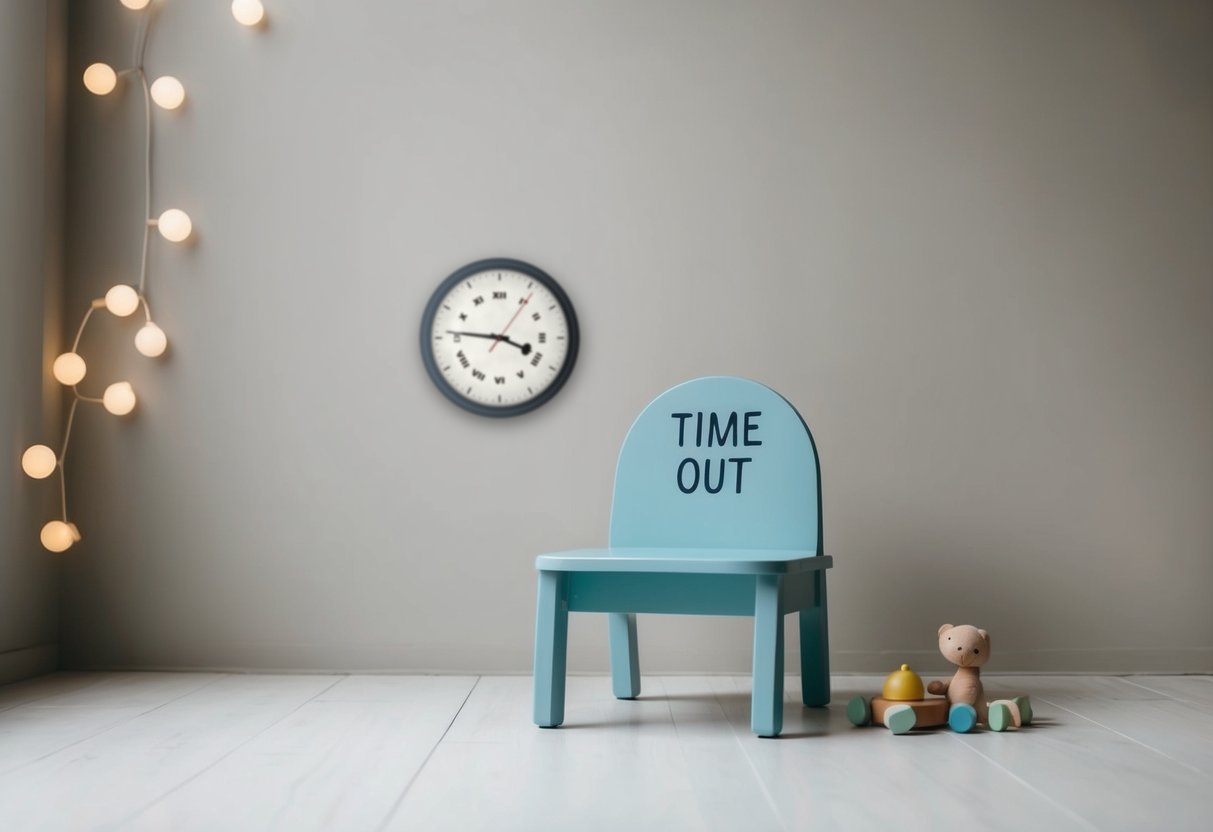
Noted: 3h46m06s
